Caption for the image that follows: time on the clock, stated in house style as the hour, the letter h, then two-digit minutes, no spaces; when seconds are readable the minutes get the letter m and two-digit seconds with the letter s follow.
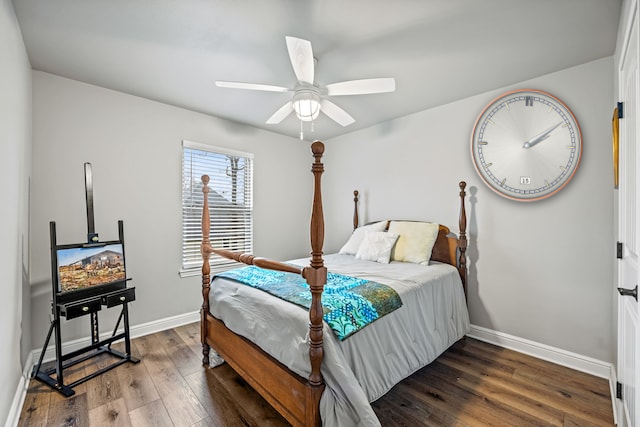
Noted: 2h09
